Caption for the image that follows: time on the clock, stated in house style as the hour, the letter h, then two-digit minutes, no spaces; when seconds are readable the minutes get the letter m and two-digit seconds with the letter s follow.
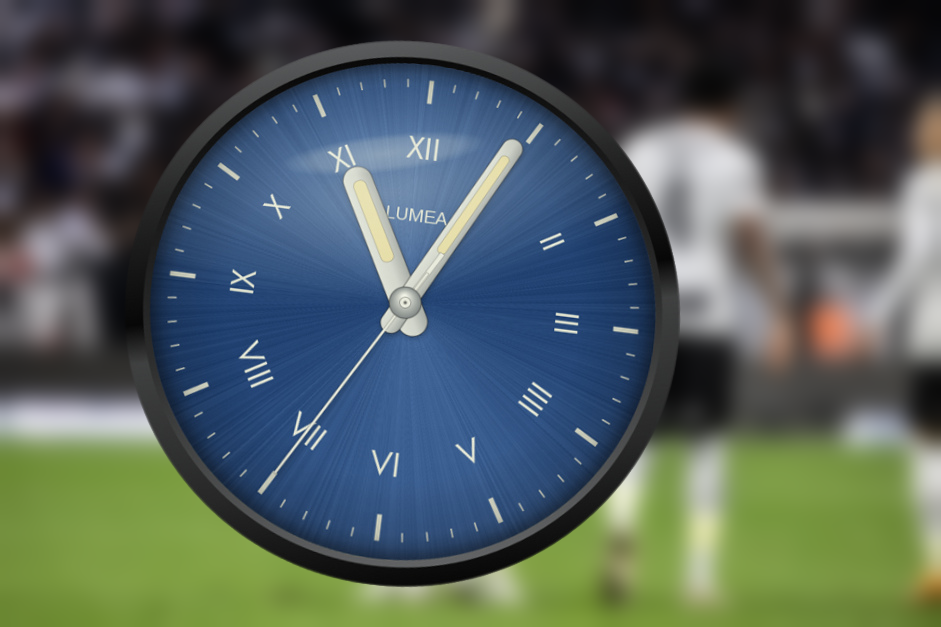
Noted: 11h04m35s
